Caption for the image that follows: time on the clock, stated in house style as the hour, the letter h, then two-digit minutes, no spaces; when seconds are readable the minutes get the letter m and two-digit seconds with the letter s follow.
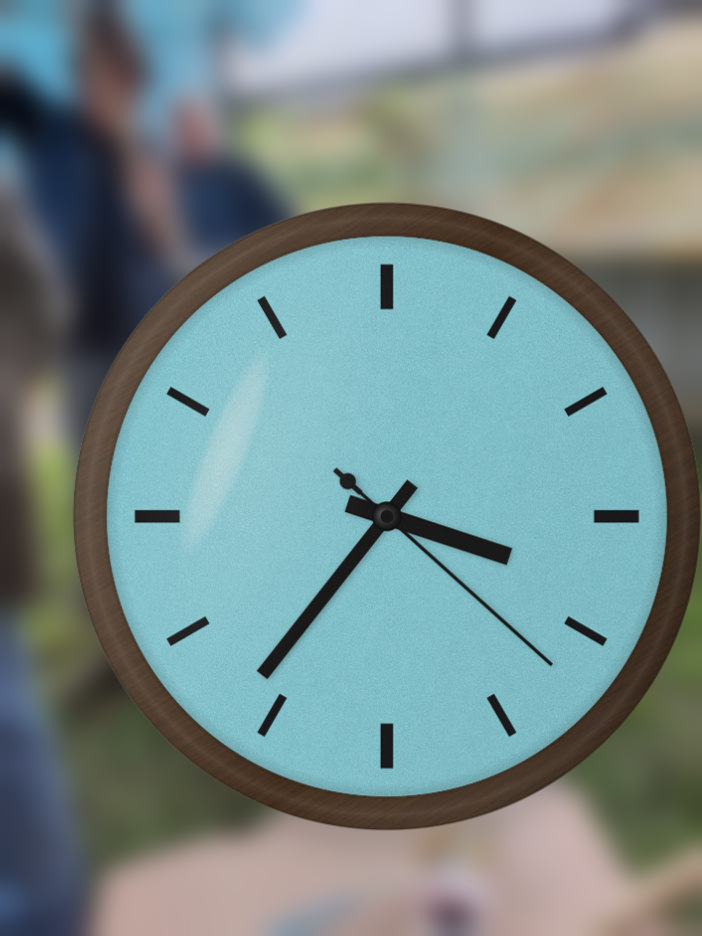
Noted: 3h36m22s
